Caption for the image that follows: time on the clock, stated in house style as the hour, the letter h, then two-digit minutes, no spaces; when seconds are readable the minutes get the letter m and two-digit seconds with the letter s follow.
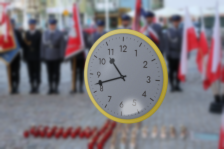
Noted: 10h42
